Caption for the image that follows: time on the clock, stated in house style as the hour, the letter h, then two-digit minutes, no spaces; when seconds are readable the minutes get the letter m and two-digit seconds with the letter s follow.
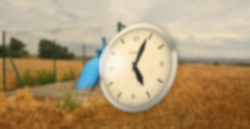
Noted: 5h04
